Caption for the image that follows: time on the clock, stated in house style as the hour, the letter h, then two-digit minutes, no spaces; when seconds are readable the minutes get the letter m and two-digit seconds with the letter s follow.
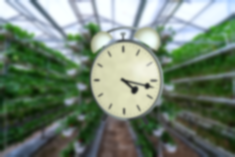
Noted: 4h17
